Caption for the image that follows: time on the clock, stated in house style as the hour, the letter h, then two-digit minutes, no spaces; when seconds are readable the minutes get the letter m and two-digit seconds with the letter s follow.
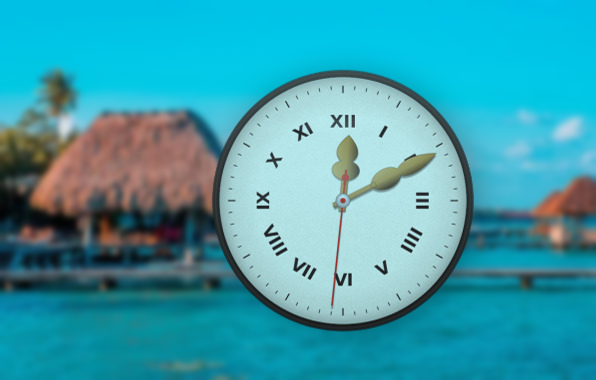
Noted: 12h10m31s
